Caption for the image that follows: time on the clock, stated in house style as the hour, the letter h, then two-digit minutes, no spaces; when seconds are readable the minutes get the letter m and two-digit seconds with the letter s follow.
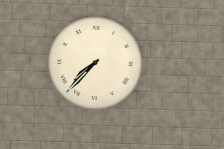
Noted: 7h37
